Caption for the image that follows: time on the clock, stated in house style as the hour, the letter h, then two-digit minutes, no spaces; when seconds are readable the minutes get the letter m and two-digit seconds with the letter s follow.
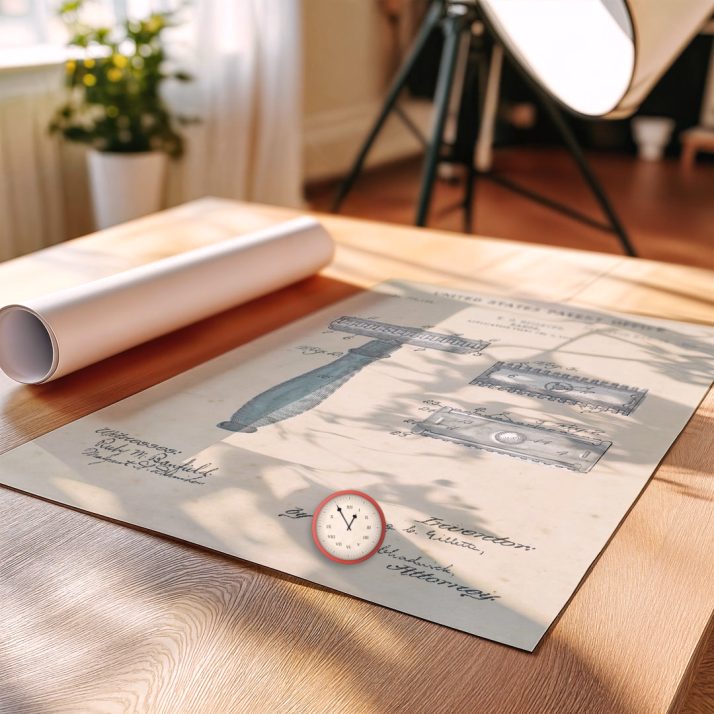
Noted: 12h55
